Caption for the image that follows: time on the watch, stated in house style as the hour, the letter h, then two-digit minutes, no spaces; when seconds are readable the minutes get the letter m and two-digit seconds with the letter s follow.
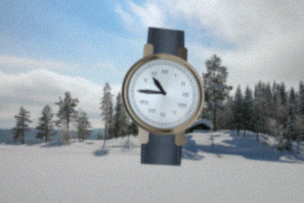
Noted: 10h45
